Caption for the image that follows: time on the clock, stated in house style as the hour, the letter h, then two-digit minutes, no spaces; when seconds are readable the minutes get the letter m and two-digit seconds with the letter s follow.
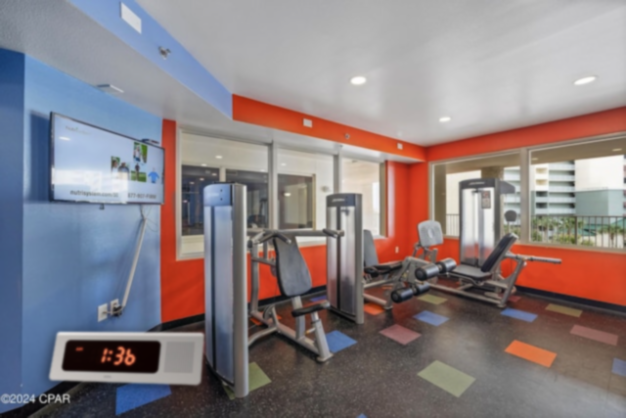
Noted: 1h36
